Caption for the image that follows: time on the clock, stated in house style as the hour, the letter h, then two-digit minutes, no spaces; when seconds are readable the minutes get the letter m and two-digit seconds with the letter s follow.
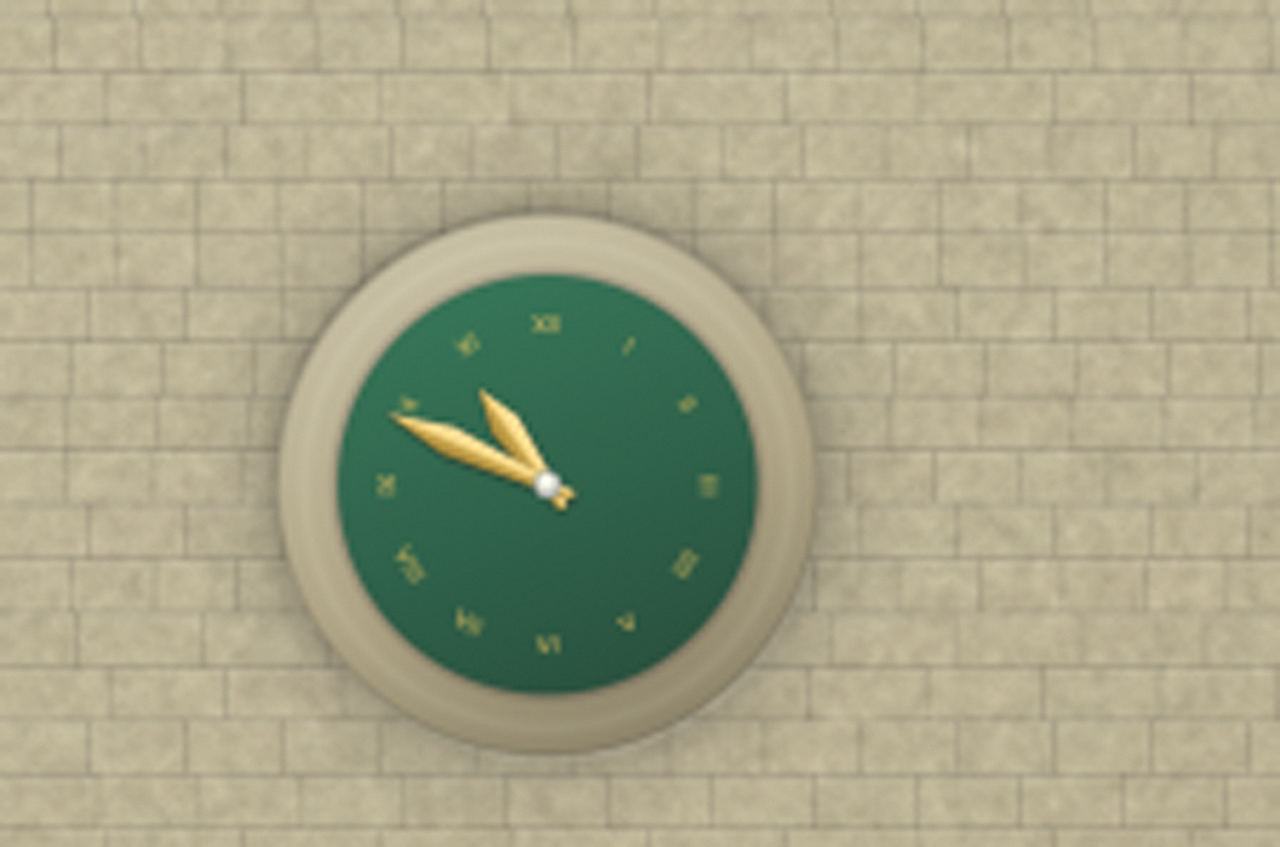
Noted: 10h49
